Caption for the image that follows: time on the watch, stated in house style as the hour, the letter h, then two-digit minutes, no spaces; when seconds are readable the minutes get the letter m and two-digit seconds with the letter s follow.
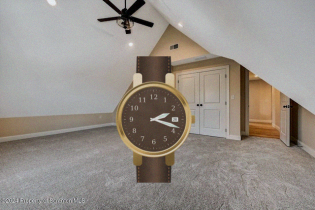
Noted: 2h18
